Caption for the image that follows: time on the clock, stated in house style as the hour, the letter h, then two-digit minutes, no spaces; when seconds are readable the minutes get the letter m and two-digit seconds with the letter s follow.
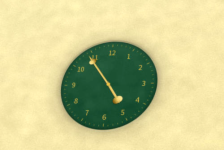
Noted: 4h54
